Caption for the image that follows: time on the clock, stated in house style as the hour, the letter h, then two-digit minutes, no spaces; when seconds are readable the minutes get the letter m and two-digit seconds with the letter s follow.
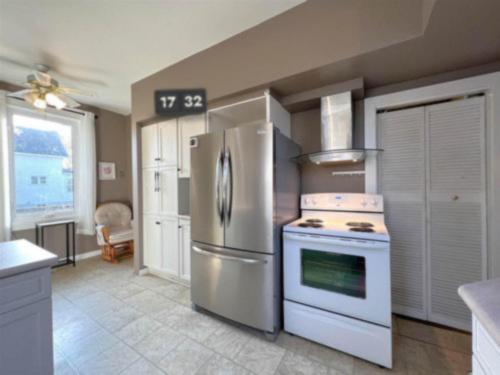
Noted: 17h32
